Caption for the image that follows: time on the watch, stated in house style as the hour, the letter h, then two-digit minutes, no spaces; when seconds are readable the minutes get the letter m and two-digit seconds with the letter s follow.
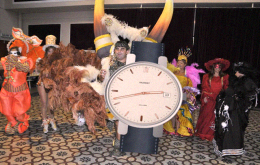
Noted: 2h42
